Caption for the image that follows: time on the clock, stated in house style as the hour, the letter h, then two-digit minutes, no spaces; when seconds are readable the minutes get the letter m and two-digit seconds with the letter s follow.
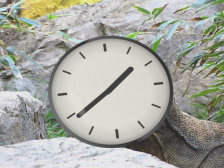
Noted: 1h39
